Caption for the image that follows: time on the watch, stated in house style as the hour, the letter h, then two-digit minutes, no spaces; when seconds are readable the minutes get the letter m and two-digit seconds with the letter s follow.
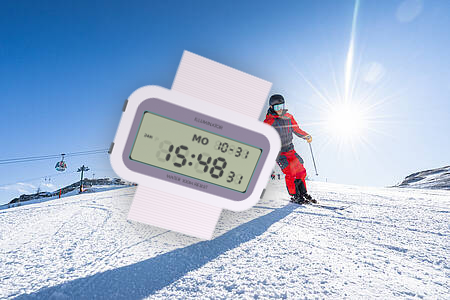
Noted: 15h48m31s
